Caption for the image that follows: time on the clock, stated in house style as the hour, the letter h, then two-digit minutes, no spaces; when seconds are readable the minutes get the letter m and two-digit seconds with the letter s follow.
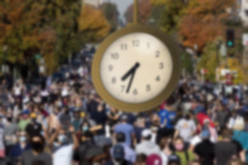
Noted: 7h33
